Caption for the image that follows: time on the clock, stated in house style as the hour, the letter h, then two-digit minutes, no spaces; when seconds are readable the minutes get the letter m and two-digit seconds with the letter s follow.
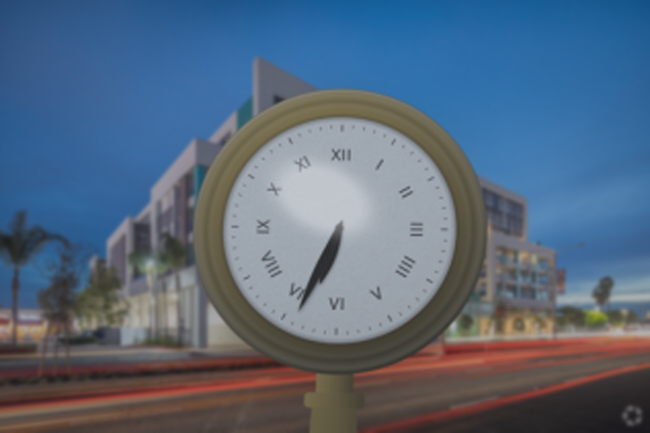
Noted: 6h34
